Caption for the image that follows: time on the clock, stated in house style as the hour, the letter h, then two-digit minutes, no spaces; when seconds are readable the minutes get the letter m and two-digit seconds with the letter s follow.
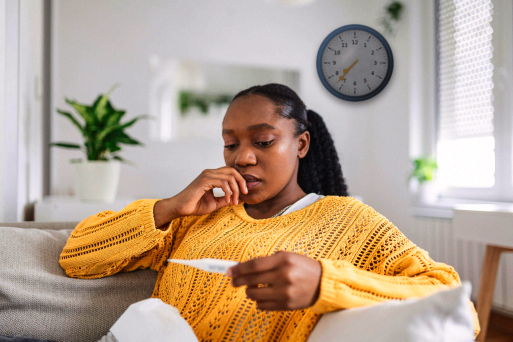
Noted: 7h37
